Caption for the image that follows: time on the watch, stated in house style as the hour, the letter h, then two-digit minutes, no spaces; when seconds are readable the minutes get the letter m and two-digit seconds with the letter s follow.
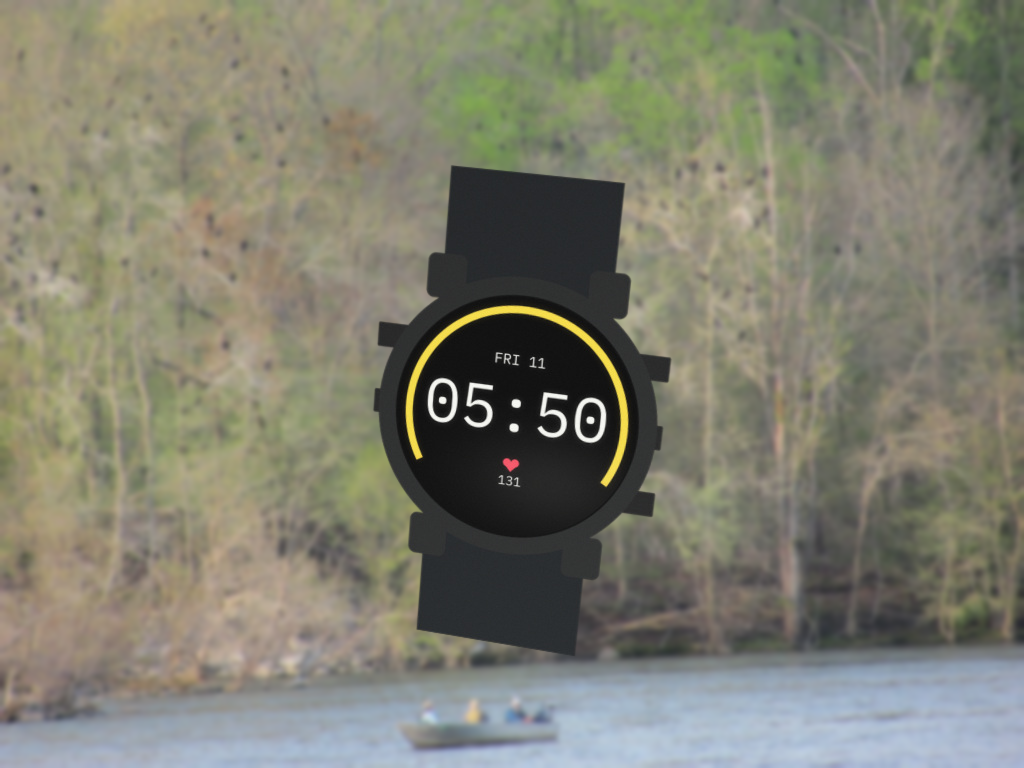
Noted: 5h50
